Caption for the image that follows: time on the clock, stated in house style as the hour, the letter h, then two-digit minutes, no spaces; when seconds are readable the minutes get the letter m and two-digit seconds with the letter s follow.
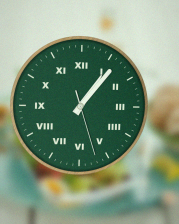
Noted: 1h06m27s
